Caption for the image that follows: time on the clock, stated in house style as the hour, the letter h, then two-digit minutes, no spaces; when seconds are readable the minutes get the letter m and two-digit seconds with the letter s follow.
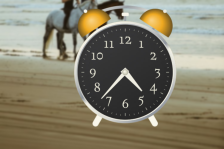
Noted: 4h37
